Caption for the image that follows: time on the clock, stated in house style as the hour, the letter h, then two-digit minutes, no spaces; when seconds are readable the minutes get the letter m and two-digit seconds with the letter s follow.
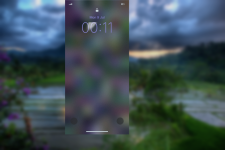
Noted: 0h11
